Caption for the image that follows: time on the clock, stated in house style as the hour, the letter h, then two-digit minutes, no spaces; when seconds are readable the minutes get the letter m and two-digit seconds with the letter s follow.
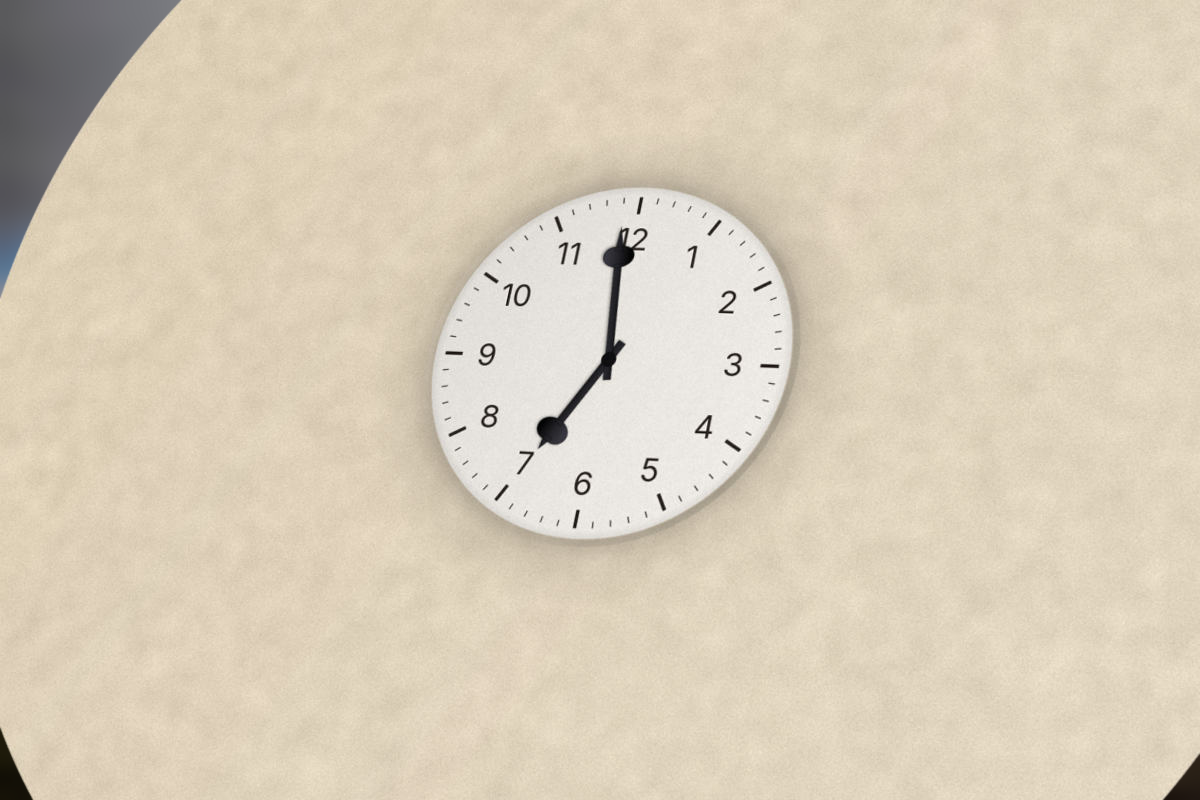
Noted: 6h59
